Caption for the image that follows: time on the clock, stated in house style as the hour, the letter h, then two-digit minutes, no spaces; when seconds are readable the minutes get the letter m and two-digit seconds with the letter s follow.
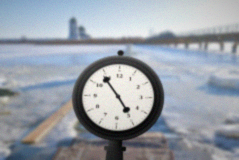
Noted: 4h54
